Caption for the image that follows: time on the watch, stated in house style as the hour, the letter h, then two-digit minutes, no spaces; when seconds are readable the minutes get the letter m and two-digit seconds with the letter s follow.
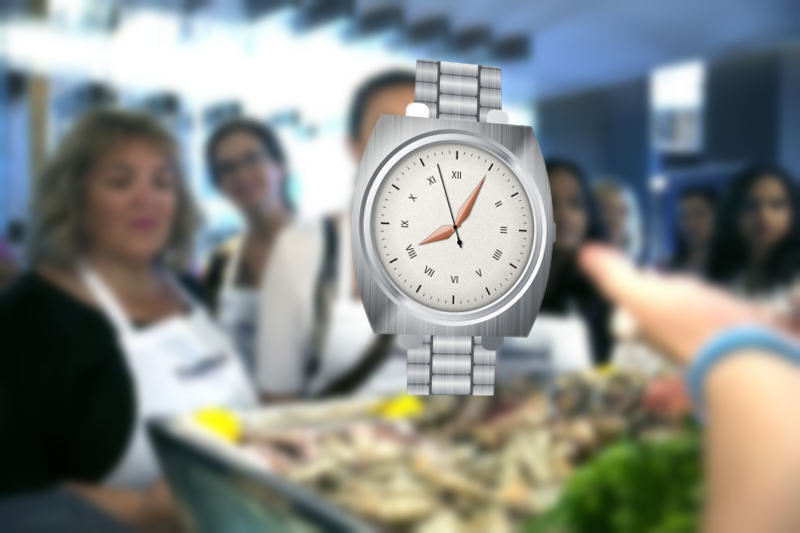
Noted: 8h04m57s
